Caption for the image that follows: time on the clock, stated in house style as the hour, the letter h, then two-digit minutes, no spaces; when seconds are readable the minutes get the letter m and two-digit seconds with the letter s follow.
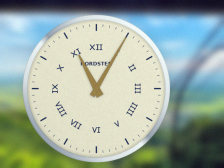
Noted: 11h05
